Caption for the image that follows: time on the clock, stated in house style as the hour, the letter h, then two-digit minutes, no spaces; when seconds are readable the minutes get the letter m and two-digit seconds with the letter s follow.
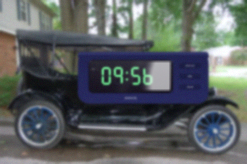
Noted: 9h56
